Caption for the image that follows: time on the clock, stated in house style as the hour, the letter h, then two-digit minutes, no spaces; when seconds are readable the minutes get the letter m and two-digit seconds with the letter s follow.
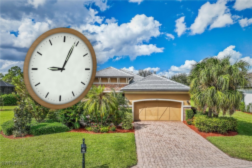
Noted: 9h04
